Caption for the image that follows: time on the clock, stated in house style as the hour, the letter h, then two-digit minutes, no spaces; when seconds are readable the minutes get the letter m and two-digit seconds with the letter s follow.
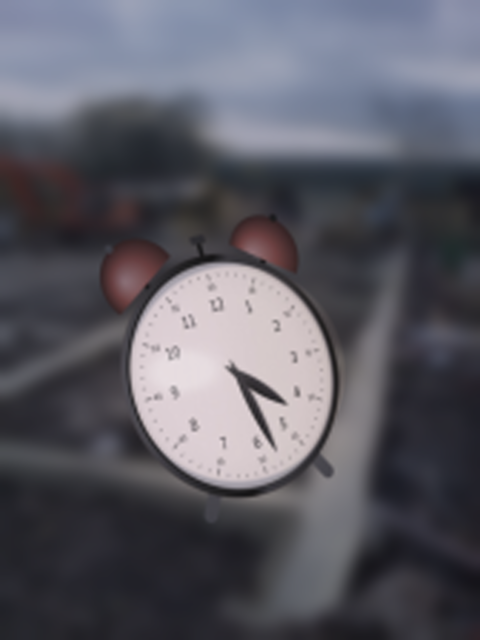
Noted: 4h28
